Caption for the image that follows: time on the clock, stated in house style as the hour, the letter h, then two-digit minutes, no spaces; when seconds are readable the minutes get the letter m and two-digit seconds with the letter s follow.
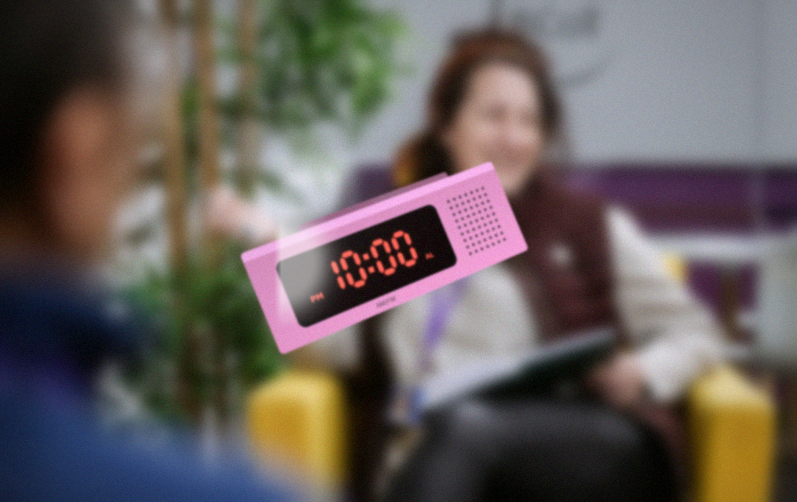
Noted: 10h00
